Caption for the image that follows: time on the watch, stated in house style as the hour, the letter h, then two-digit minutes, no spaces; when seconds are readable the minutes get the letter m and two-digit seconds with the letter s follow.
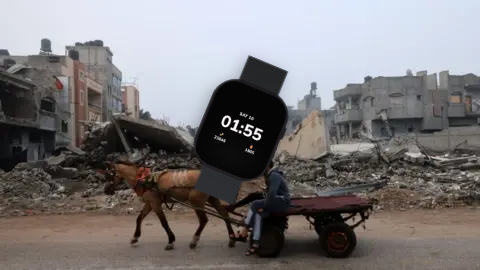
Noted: 1h55
